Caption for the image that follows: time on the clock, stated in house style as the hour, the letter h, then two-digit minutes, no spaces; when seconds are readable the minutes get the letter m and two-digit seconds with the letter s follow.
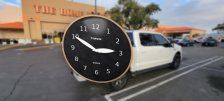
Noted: 2h50
